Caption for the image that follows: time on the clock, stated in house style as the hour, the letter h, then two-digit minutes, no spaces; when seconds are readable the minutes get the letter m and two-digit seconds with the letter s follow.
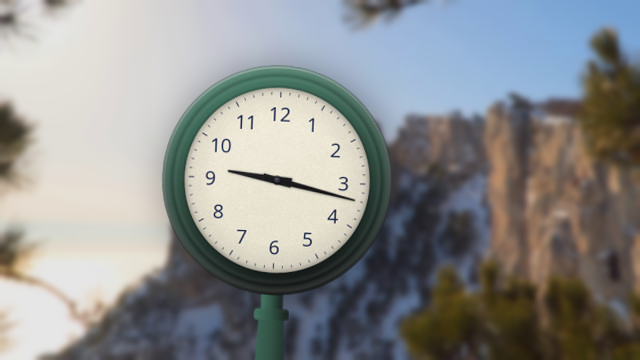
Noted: 9h17
